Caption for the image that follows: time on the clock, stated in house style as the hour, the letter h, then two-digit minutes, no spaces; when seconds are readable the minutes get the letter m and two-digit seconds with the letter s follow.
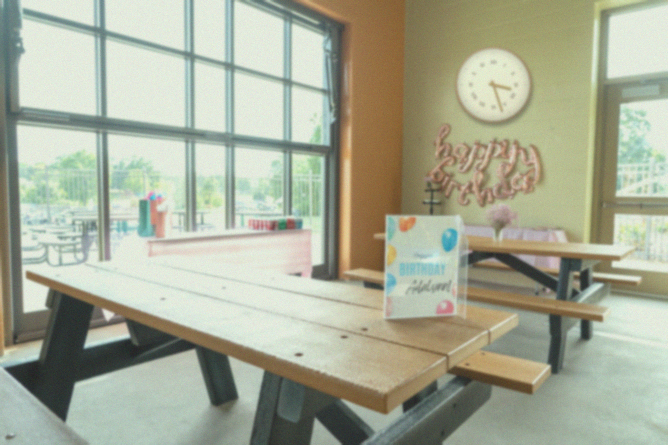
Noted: 3h27
